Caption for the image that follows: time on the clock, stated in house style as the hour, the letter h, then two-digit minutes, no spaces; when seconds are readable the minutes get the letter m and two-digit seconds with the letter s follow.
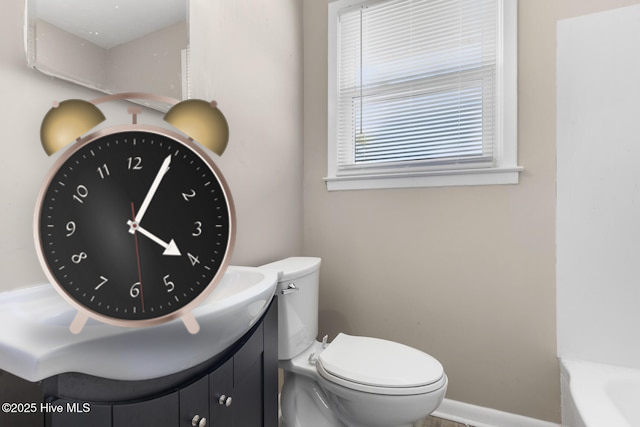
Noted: 4h04m29s
